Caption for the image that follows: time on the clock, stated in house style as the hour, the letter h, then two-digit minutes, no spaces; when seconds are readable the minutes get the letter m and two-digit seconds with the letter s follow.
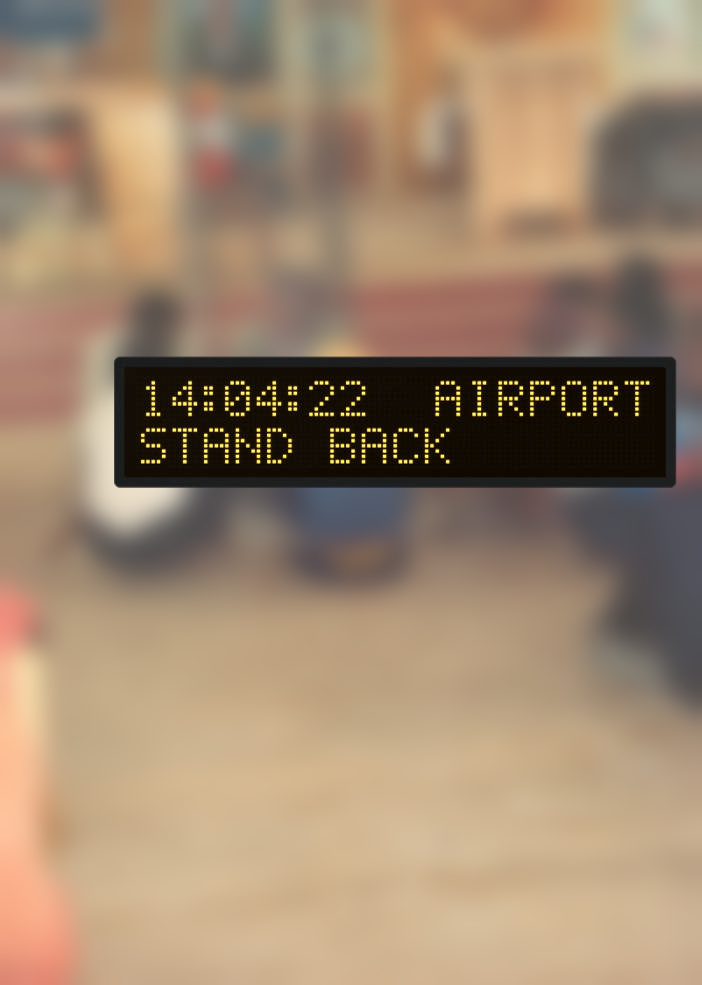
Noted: 14h04m22s
